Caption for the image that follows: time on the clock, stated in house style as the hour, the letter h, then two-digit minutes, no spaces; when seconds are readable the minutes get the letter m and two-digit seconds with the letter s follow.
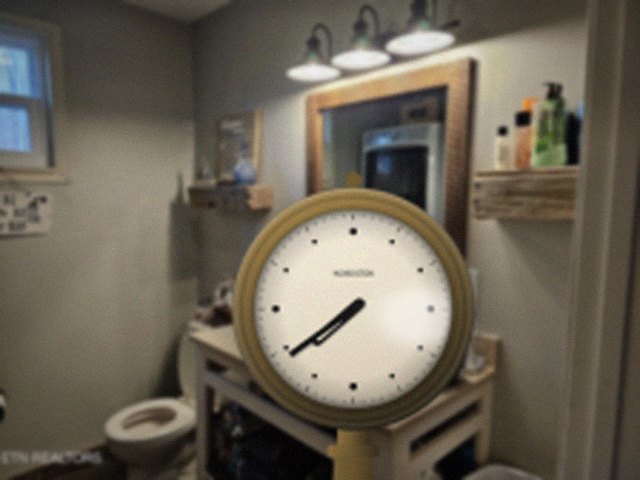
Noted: 7h39
